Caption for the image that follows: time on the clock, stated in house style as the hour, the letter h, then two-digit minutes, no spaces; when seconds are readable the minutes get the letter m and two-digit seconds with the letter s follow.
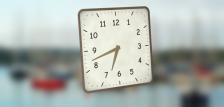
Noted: 6h42
